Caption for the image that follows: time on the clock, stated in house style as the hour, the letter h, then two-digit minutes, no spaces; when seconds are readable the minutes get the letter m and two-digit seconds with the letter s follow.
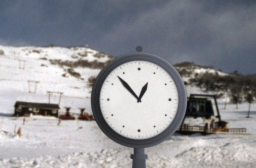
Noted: 12h53
